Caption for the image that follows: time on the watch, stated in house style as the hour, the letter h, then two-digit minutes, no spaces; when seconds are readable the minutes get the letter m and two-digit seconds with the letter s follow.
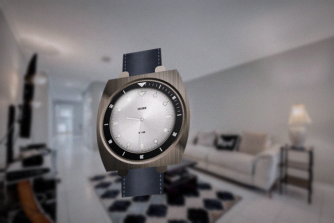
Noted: 9h31
